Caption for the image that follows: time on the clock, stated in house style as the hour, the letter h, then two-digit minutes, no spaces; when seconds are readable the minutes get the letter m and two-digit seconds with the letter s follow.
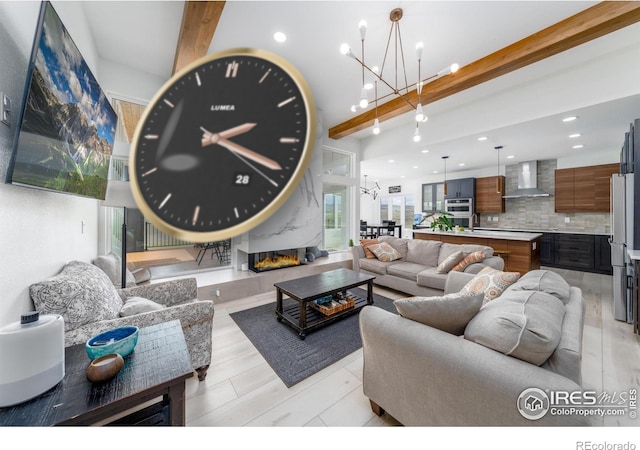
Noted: 2h18m20s
